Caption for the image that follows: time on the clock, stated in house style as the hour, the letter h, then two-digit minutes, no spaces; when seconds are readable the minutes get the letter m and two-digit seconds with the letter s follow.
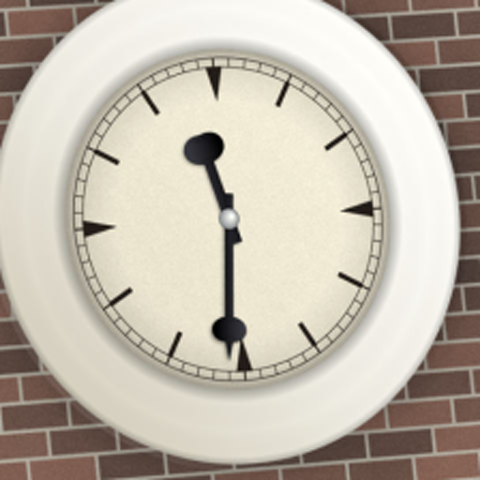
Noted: 11h31
